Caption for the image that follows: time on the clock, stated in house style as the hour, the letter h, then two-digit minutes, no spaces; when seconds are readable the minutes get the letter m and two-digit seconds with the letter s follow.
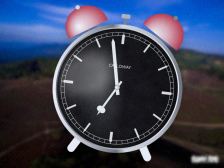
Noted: 6h58
